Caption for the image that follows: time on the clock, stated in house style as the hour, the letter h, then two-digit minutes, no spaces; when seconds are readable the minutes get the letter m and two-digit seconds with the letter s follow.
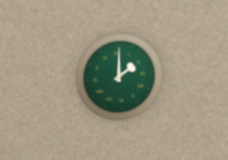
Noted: 2h01
